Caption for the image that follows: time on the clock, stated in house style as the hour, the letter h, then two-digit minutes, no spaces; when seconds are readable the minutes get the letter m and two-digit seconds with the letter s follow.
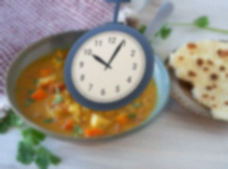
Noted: 10h04
